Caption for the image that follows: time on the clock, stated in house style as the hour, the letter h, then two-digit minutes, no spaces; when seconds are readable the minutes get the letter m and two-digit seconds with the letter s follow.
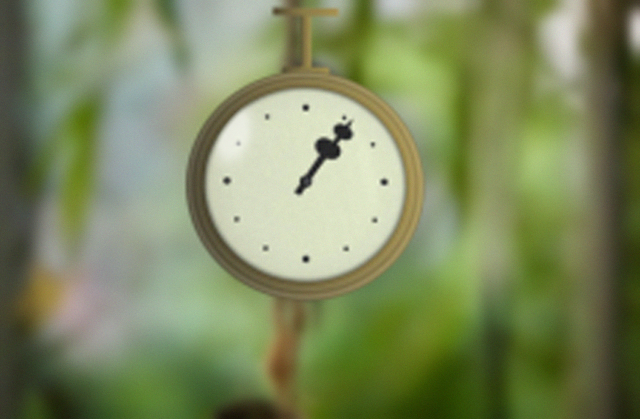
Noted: 1h06
